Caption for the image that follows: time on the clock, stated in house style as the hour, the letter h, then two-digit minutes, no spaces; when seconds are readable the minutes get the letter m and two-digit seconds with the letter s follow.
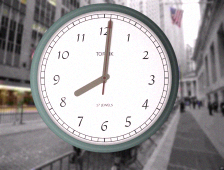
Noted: 8h01m01s
